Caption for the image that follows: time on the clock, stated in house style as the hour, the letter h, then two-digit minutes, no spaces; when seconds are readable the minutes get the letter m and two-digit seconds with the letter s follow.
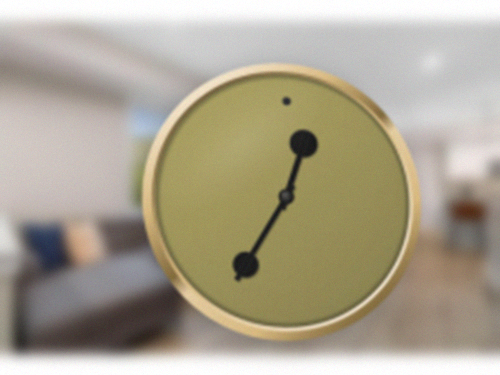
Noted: 12h35
